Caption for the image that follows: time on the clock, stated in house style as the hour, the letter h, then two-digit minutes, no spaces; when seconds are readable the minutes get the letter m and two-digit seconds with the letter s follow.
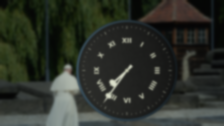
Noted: 7h36
